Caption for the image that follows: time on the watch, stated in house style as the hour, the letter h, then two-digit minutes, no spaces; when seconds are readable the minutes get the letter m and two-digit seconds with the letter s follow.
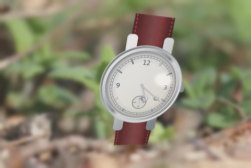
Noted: 5h21
